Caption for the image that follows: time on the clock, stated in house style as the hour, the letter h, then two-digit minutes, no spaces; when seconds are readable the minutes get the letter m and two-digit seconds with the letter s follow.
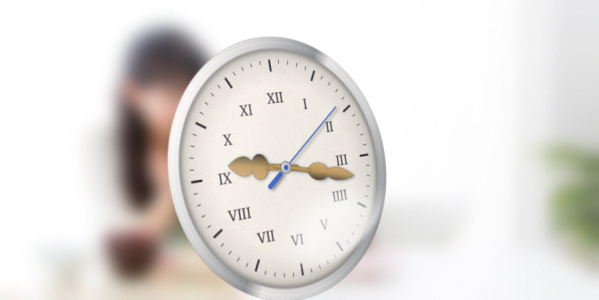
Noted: 9h17m09s
